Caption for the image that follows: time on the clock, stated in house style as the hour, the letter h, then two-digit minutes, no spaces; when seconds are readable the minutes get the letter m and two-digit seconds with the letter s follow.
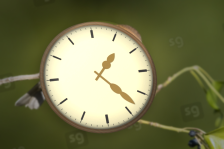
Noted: 1h23
